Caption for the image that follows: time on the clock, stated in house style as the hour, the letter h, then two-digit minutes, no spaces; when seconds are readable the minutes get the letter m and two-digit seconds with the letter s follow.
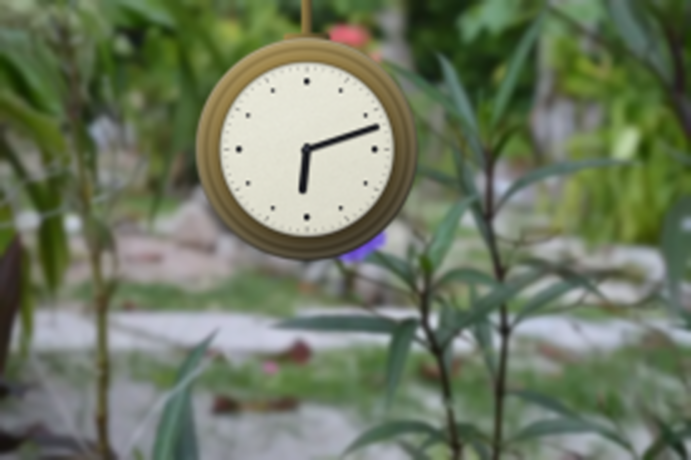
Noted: 6h12
